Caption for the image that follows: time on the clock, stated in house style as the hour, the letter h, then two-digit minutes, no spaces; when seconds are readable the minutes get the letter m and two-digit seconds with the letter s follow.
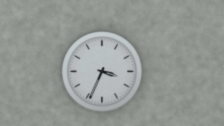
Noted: 3h34
